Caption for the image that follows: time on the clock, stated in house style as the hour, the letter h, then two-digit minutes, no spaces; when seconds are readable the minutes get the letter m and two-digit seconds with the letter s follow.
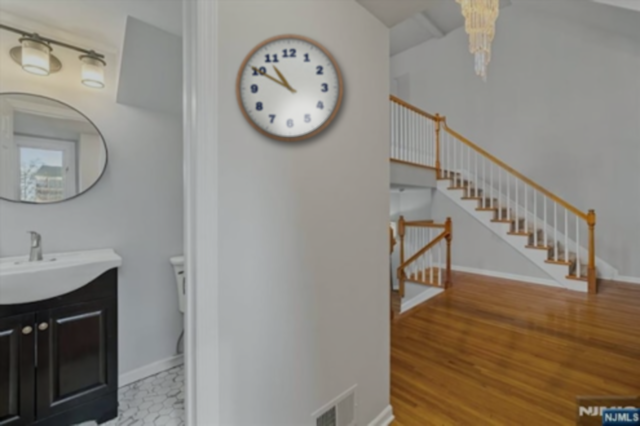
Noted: 10h50
